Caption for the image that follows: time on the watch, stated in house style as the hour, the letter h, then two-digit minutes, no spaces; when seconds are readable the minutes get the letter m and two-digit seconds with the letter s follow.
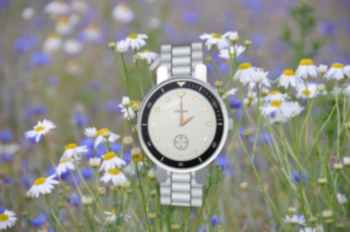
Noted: 2h00
